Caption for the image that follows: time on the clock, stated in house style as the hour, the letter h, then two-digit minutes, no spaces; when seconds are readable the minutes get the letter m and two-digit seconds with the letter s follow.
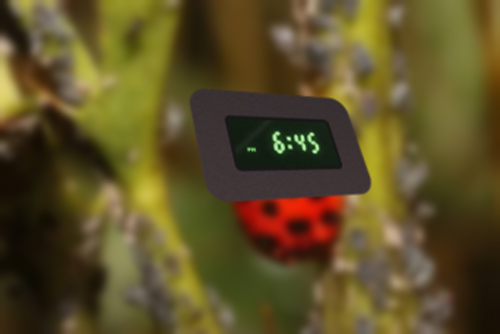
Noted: 6h45
